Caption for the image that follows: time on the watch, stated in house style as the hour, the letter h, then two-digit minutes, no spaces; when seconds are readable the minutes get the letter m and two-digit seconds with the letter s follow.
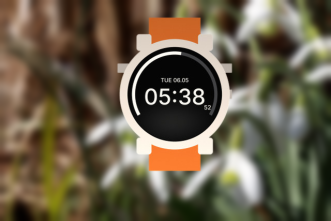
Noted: 5h38
